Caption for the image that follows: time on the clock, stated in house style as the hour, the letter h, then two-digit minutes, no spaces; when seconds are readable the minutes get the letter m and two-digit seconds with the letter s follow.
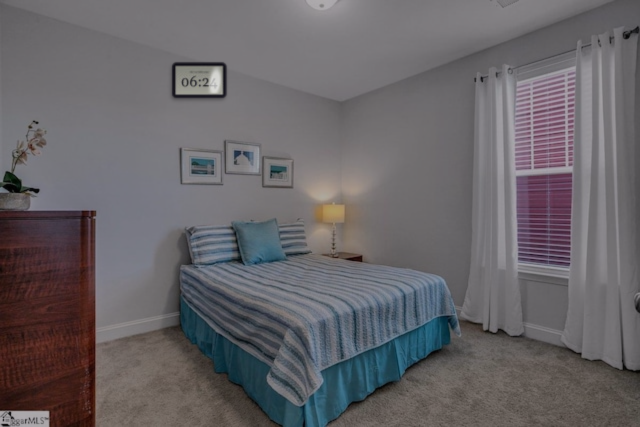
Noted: 6h24
